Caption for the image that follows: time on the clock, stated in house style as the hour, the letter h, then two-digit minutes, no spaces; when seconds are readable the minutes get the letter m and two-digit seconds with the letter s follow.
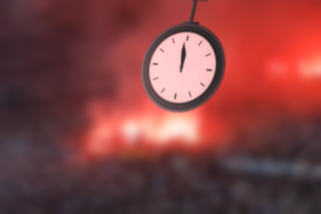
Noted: 11h59
